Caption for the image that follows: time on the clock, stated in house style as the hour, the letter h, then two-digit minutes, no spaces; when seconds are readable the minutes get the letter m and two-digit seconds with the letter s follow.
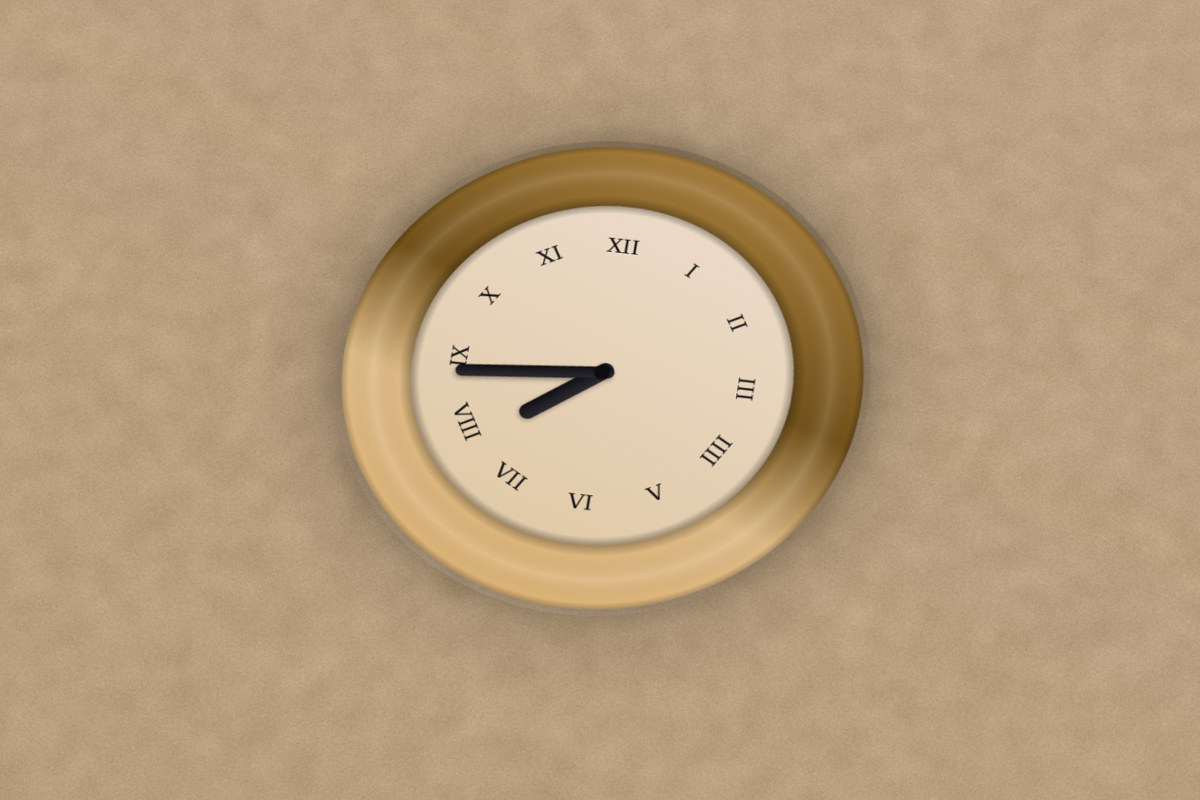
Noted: 7h44
